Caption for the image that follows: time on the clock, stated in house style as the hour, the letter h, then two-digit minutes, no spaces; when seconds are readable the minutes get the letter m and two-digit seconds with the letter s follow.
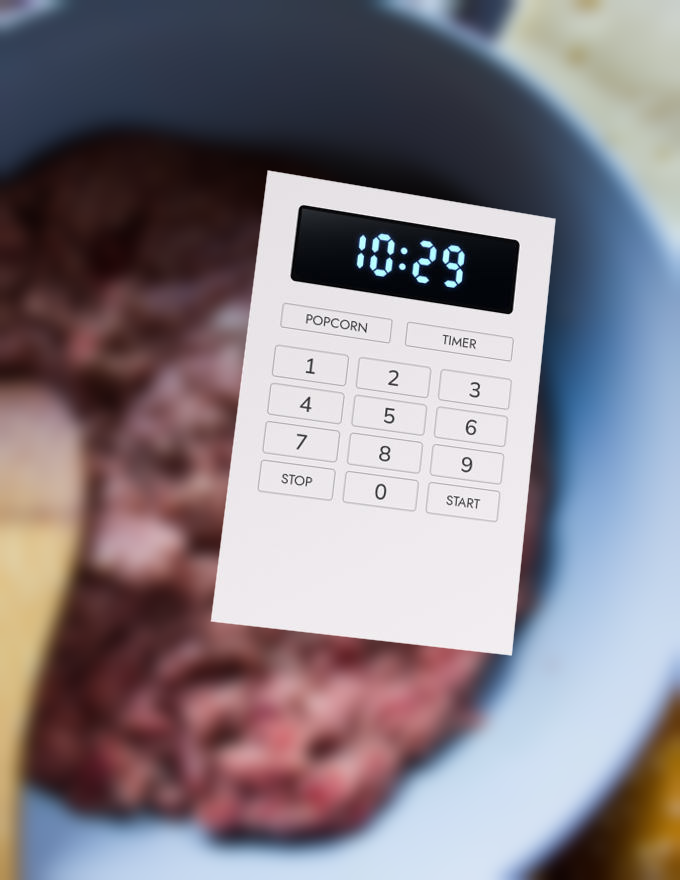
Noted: 10h29
